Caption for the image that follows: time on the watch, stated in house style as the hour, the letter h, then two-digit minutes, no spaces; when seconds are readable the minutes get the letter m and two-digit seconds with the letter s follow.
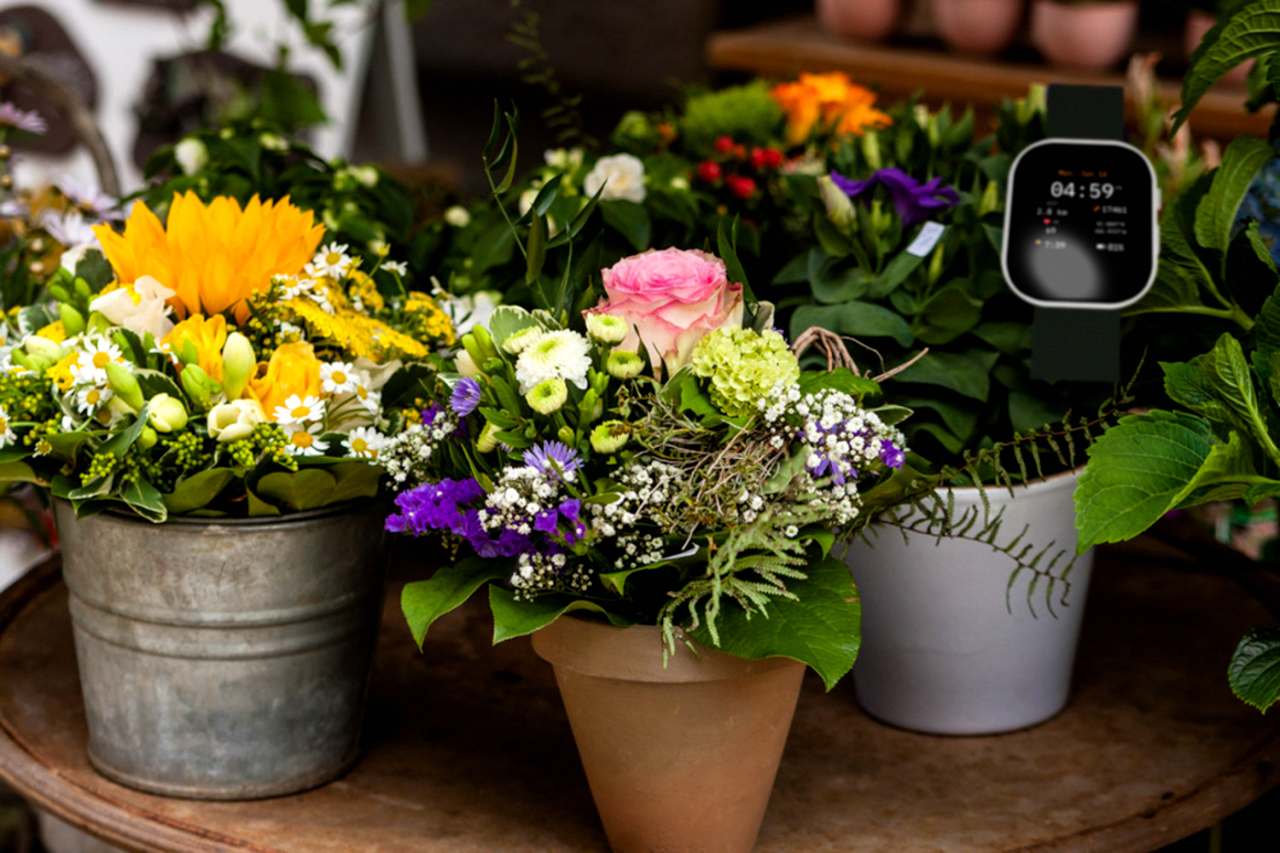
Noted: 4h59
